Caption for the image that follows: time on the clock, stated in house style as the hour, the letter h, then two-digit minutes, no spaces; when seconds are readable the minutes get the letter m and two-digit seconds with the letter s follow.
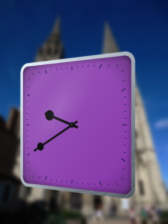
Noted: 9h40
